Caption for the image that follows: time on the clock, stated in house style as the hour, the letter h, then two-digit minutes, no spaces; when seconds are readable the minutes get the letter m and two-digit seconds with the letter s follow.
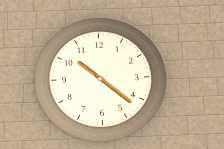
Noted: 10h22
